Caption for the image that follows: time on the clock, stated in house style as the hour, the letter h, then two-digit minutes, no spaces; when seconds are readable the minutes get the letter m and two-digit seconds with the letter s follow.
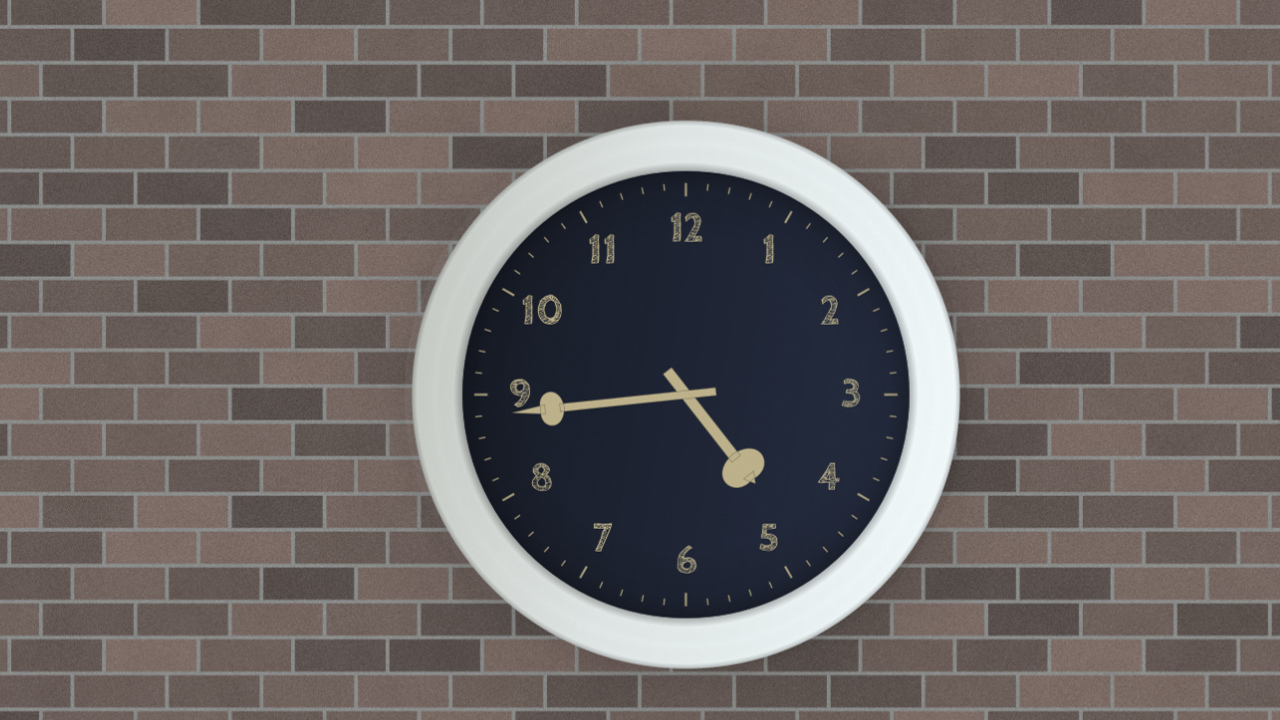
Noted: 4h44
